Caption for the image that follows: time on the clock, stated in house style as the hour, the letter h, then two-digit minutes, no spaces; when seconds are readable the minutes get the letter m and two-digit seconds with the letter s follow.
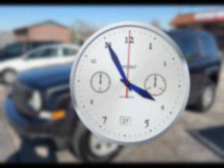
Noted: 3h55
